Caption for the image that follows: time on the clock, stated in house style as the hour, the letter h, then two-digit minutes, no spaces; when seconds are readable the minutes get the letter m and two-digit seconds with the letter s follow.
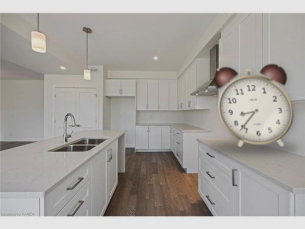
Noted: 8h37
